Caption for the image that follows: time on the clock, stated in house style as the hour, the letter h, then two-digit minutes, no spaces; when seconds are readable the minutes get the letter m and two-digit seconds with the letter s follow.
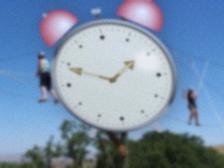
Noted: 1h49
